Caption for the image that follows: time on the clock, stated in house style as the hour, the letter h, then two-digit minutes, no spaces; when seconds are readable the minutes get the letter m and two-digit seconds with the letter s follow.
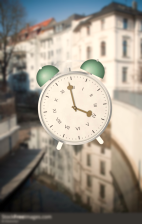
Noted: 3h59
